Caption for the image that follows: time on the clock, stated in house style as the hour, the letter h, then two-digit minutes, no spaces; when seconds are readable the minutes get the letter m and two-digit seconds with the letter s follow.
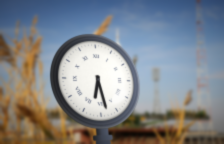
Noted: 6h28
